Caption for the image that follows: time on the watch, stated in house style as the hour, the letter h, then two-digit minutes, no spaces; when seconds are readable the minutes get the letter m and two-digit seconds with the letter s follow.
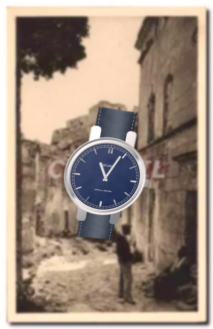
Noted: 11h04
